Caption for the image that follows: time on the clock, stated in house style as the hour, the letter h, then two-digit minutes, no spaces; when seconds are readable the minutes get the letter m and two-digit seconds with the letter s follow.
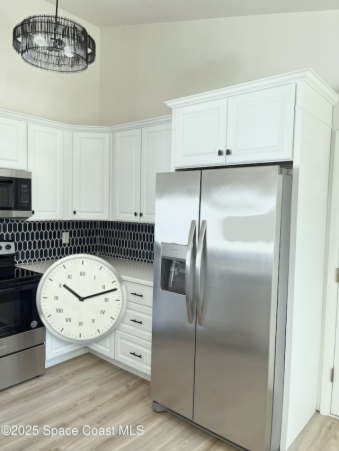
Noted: 10h12
